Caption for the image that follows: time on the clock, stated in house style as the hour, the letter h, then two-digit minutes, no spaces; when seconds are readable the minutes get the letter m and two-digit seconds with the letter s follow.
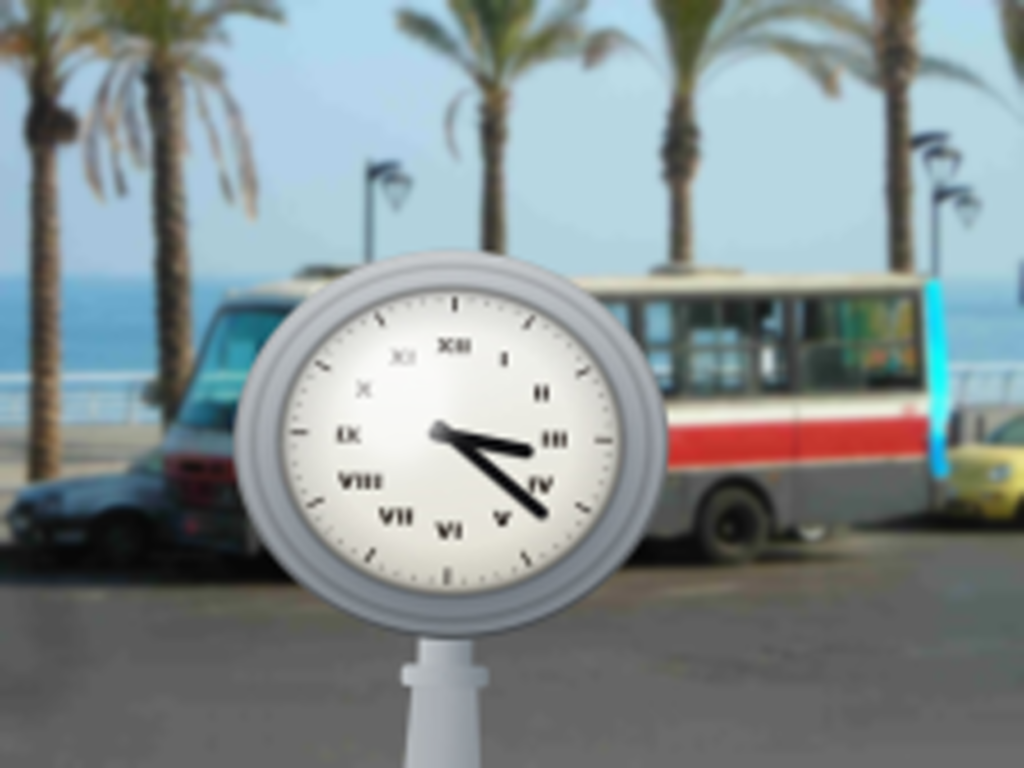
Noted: 3h22
